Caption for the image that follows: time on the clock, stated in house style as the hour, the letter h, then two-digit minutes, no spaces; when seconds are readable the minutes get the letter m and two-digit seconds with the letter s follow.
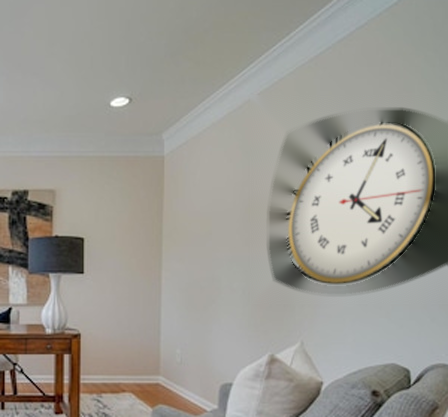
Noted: 4h02m14s
